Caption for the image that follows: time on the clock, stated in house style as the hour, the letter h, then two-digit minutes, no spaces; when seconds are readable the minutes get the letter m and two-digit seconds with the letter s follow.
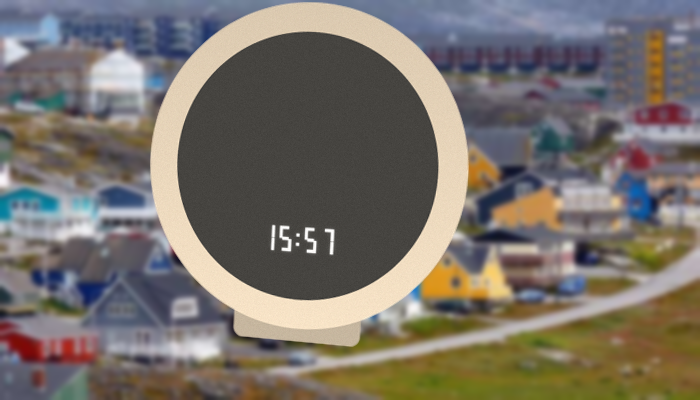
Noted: 15h57
